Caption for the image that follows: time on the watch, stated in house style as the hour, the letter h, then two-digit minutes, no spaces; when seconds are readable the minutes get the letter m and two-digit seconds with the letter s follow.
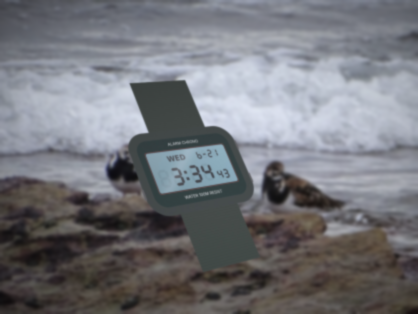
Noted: 3h34
